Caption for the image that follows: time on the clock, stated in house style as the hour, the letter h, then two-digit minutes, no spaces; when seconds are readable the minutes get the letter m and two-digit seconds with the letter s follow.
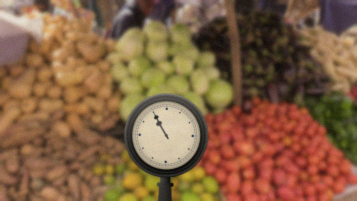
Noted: 10h55
